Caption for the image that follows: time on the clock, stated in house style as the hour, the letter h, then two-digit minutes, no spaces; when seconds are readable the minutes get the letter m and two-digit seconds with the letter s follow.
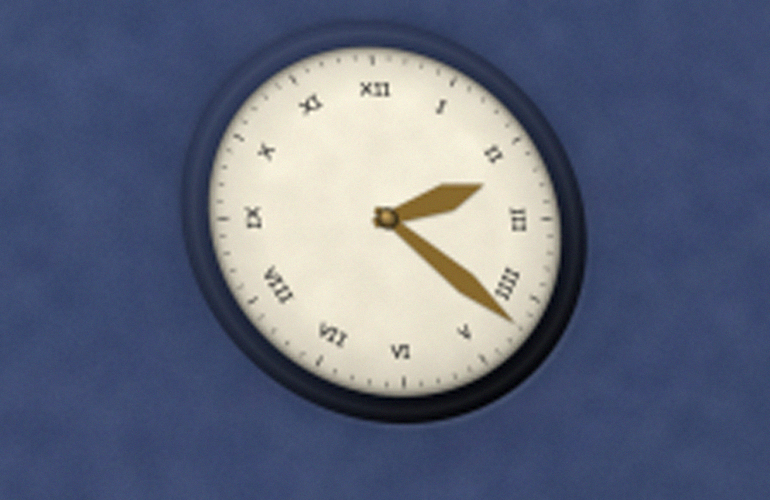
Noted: 2h22
